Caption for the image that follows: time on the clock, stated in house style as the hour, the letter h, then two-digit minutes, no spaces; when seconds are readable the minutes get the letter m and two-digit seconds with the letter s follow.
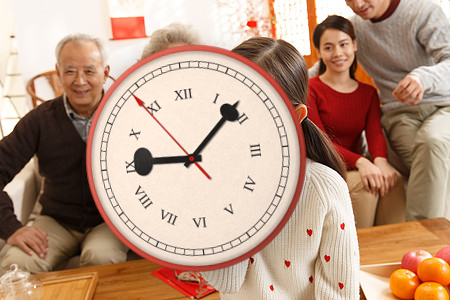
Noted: 9h07m54s
